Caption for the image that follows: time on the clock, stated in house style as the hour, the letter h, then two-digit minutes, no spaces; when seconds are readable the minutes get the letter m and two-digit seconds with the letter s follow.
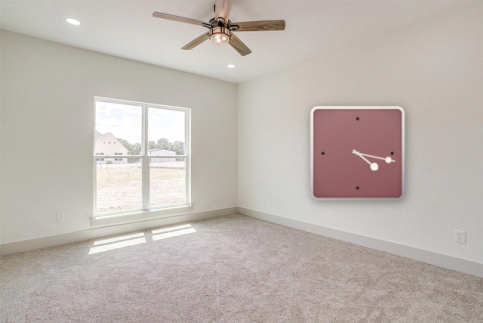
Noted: 4h17
